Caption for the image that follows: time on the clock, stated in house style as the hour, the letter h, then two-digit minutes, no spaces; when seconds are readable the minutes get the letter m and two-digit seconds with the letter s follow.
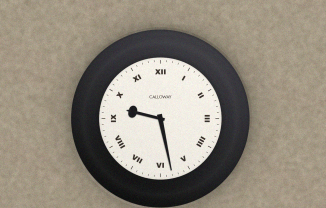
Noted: 9h28
